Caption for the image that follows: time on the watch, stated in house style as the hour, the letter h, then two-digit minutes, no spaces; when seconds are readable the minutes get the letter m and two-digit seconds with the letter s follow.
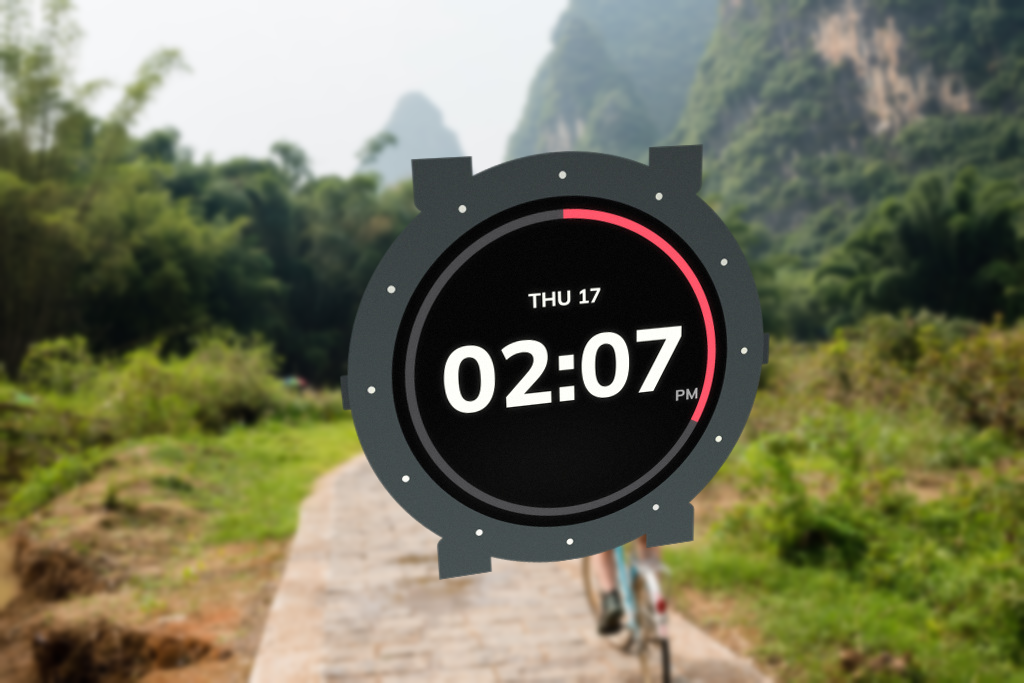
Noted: 2h07
